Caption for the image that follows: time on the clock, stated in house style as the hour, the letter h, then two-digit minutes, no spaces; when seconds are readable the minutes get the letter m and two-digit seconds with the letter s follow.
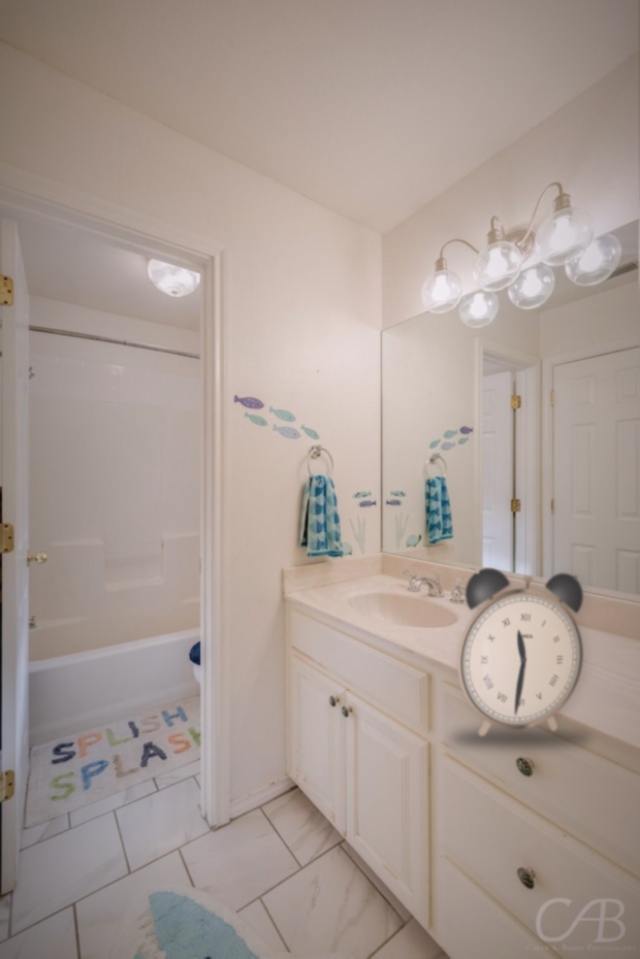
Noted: 11h31
